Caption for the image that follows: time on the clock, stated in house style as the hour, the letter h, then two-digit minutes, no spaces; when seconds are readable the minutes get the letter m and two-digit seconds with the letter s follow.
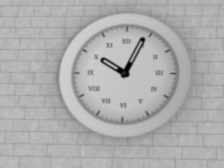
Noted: 10h04
